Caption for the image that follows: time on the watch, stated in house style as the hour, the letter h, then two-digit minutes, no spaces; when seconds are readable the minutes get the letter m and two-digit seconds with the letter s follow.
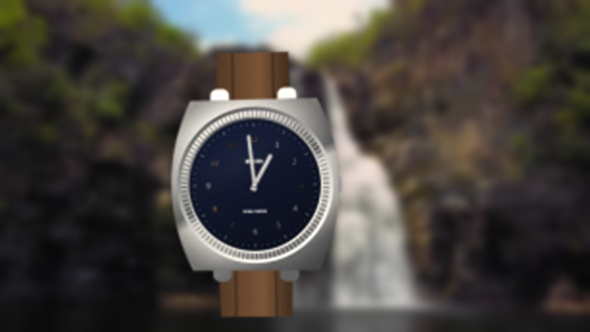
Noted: 12h59
